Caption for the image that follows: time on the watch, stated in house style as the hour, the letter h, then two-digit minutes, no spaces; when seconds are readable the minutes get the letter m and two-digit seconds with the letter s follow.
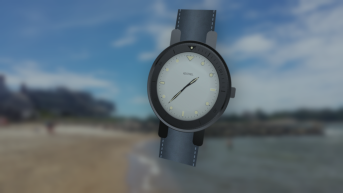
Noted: 1h37
